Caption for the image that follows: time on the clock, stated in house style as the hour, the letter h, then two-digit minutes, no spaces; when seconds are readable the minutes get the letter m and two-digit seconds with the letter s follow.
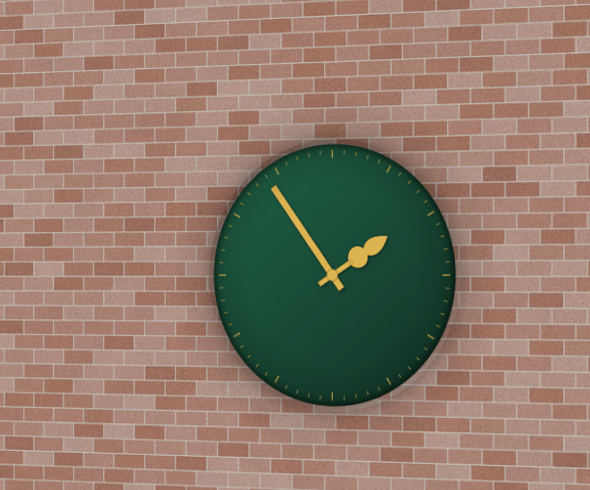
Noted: 1h54
